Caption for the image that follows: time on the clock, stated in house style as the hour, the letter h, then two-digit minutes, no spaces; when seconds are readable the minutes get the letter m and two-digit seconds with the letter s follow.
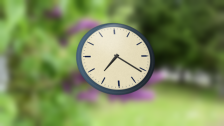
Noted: 7h21
